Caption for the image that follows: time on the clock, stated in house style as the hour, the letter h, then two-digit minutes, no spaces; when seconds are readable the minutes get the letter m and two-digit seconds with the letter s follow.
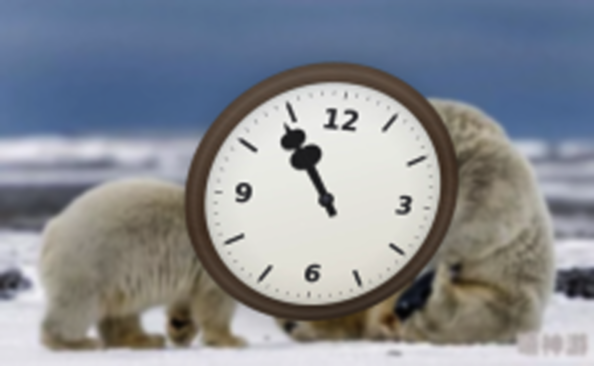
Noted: 10h54
